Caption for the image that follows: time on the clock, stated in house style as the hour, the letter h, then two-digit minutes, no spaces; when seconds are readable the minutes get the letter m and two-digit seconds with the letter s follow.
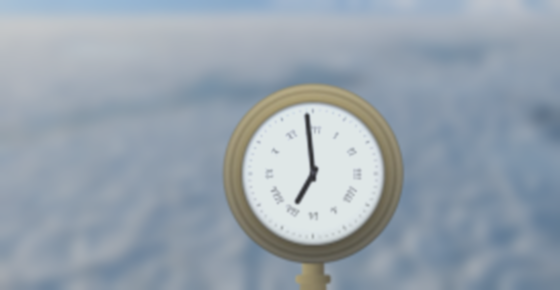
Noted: 6h59
